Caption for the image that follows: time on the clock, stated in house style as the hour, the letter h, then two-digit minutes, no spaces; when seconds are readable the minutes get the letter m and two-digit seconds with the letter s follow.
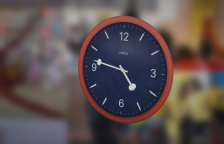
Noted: 4h47
